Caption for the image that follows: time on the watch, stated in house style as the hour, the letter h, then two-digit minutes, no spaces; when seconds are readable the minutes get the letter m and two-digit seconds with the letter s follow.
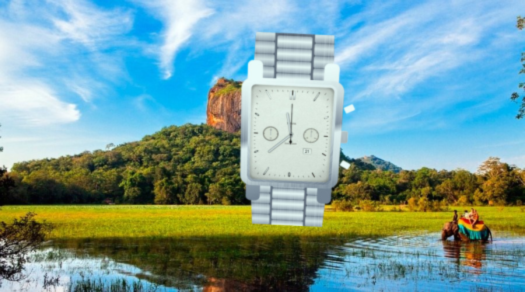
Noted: 11h38
